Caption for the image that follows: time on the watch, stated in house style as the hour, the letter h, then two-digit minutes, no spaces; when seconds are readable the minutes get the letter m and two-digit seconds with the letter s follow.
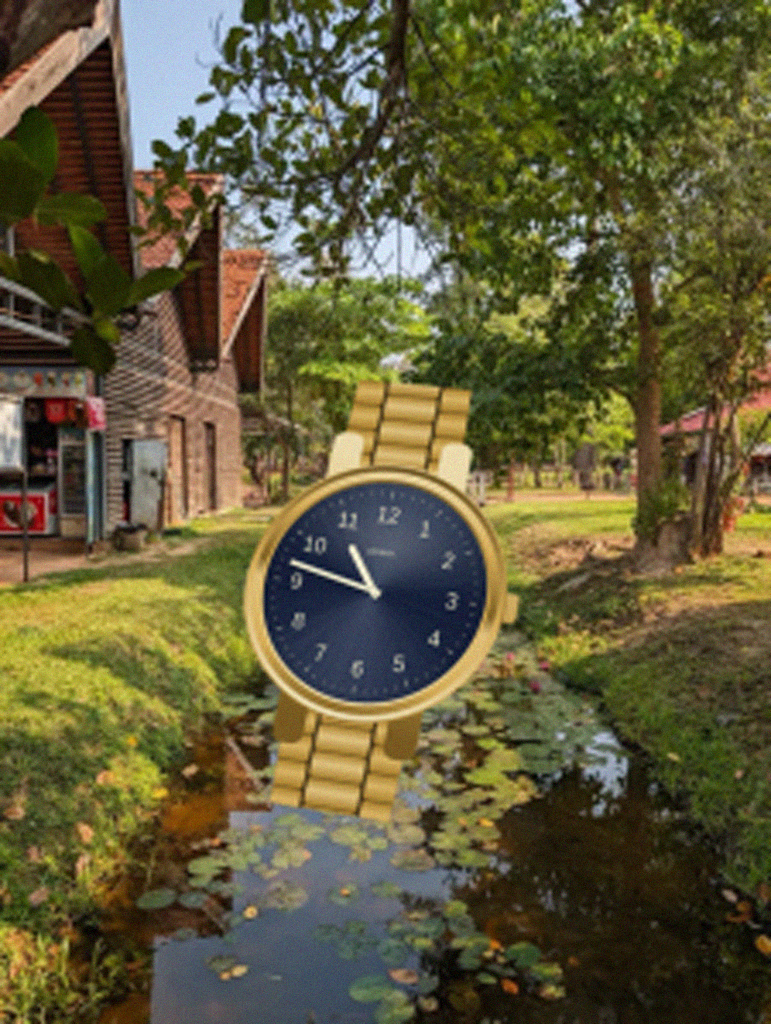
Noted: 10h47
